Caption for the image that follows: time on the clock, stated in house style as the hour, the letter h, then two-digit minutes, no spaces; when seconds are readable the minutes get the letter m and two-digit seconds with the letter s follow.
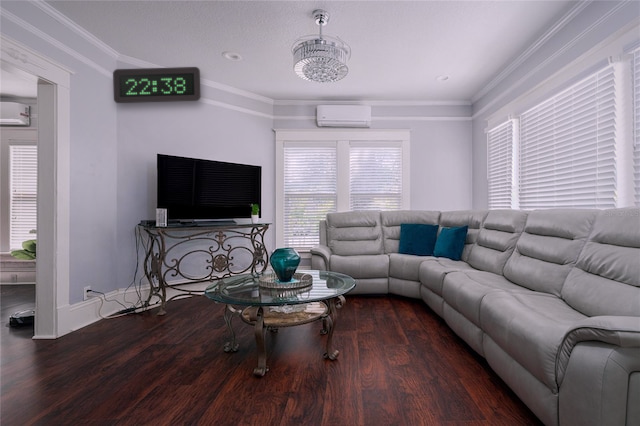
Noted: 22h38
